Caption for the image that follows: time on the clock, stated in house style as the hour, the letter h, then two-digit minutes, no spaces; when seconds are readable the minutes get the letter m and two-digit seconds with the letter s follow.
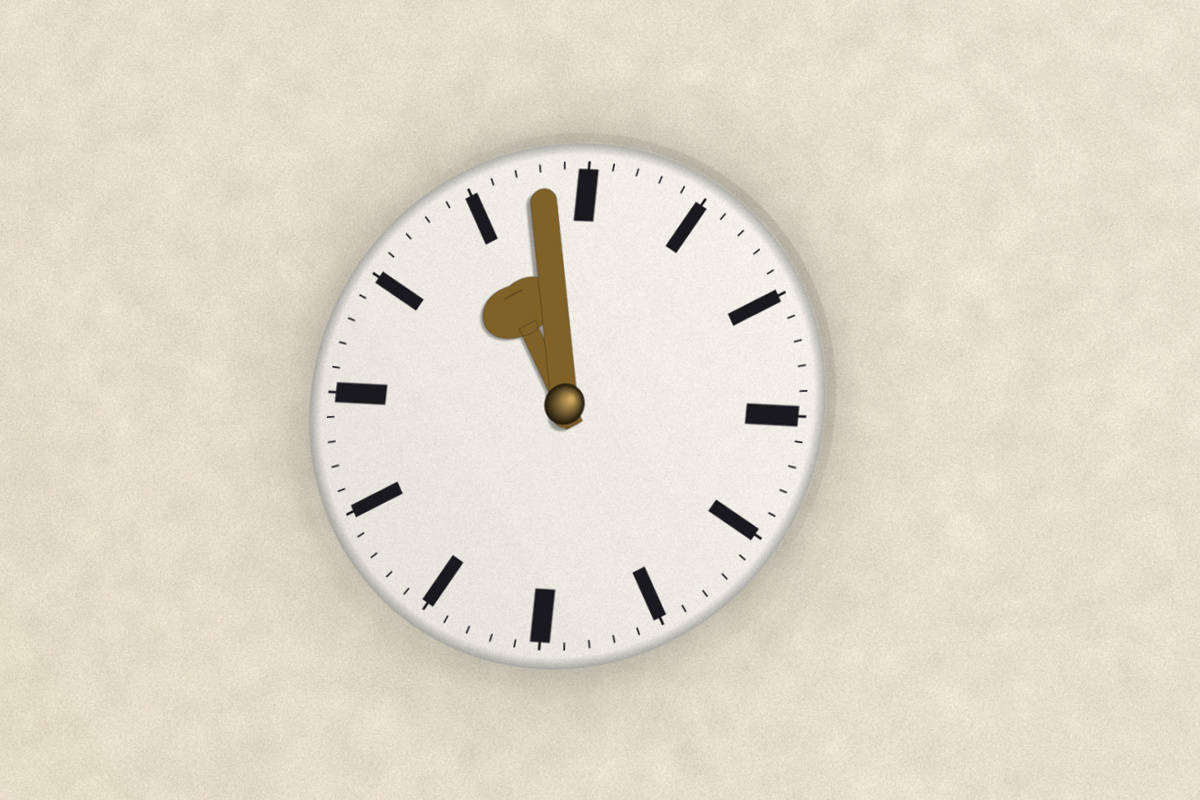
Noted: 10h58
